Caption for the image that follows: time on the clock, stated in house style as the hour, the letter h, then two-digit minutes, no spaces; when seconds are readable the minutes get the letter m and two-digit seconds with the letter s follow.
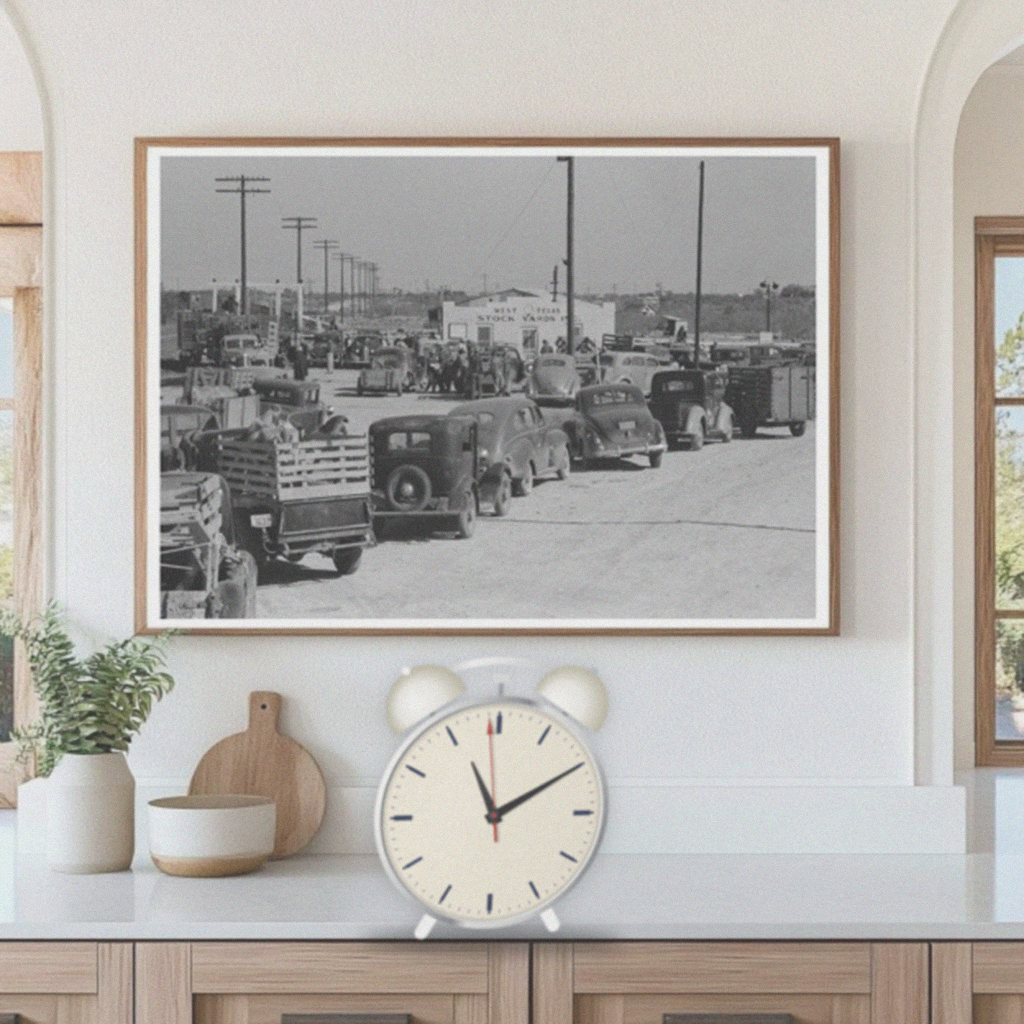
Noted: 11h09m59s
